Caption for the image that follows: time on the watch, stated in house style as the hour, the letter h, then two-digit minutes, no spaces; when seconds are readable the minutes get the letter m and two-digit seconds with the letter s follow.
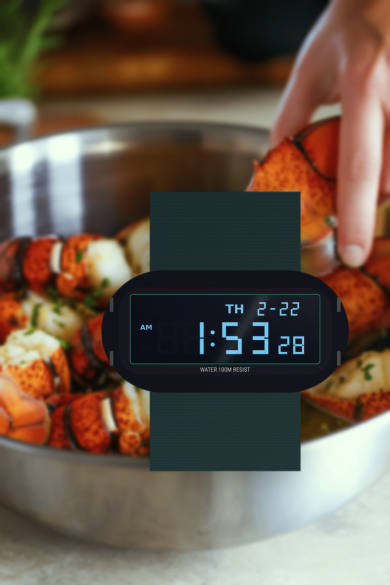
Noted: 1h53m28s
